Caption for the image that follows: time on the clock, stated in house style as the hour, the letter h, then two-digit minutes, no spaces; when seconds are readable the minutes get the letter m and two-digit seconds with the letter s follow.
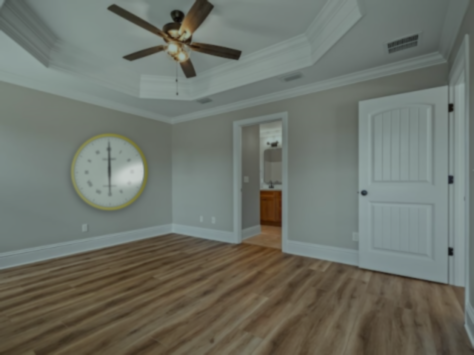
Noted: 6h00
